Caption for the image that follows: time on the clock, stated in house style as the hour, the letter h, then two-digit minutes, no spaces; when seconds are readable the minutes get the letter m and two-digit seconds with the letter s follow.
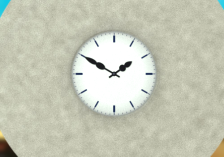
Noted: 1h50
